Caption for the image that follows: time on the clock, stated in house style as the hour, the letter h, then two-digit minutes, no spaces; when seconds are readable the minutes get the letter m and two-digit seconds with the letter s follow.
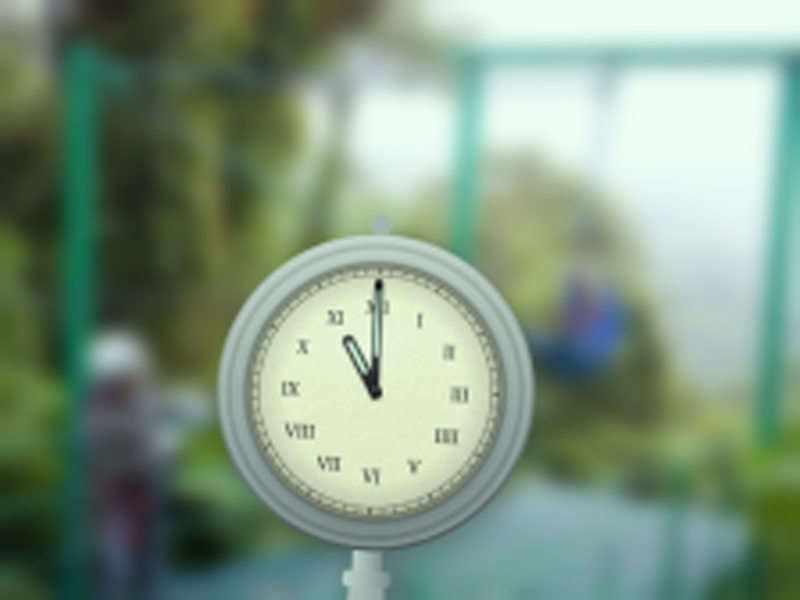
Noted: 11h00
